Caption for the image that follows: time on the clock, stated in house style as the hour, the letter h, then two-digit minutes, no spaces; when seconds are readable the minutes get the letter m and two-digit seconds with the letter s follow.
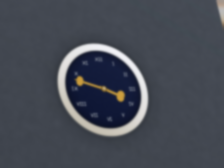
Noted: 3h48
